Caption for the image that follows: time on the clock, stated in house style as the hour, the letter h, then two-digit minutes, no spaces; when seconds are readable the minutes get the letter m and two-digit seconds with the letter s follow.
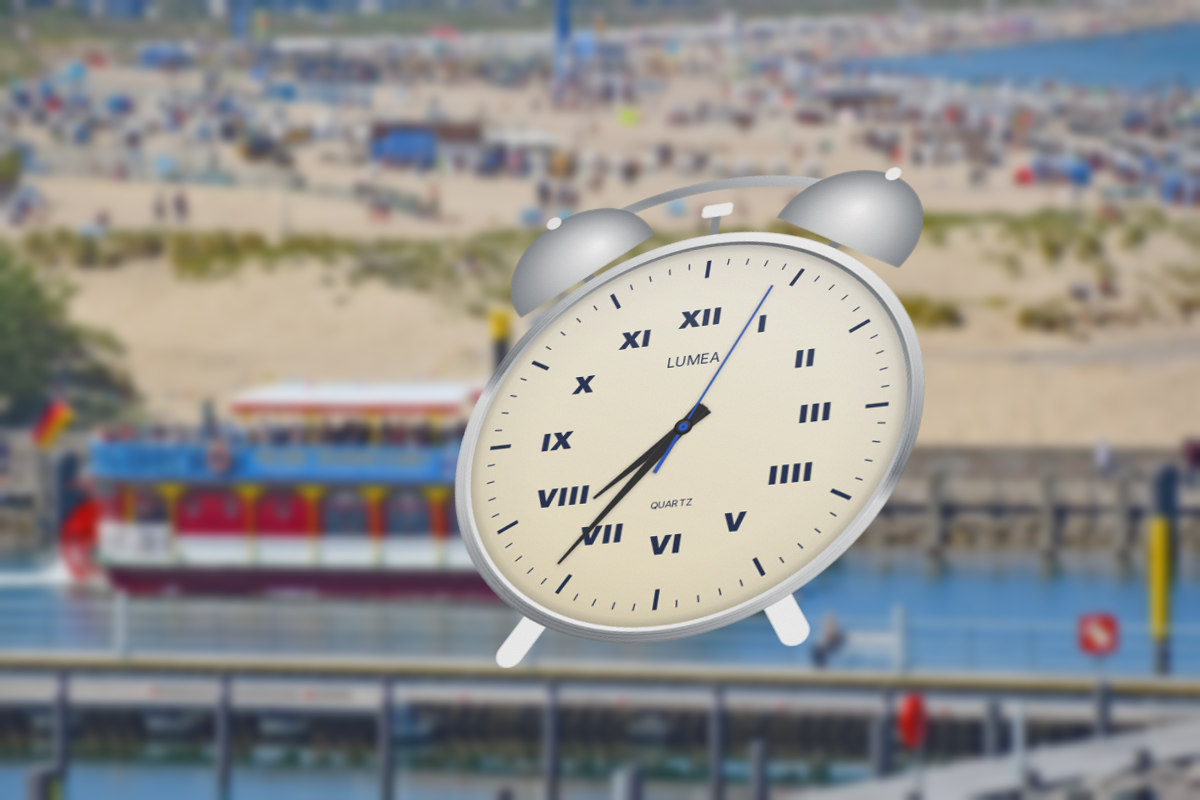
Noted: 7h36m04s
